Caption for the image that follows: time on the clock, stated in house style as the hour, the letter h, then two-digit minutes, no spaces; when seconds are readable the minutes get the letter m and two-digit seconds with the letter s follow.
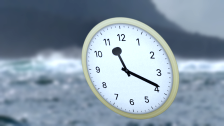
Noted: 11h19
